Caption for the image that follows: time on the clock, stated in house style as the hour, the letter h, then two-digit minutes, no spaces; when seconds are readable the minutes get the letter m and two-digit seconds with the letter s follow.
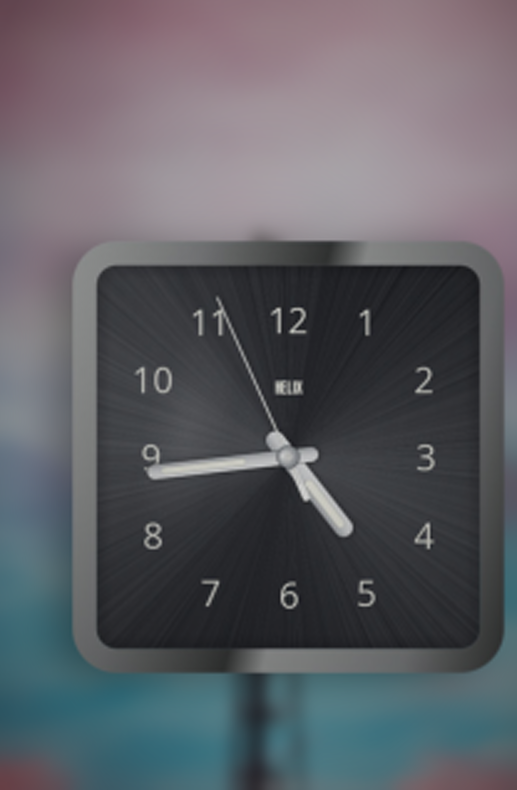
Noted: 4h43m56s
